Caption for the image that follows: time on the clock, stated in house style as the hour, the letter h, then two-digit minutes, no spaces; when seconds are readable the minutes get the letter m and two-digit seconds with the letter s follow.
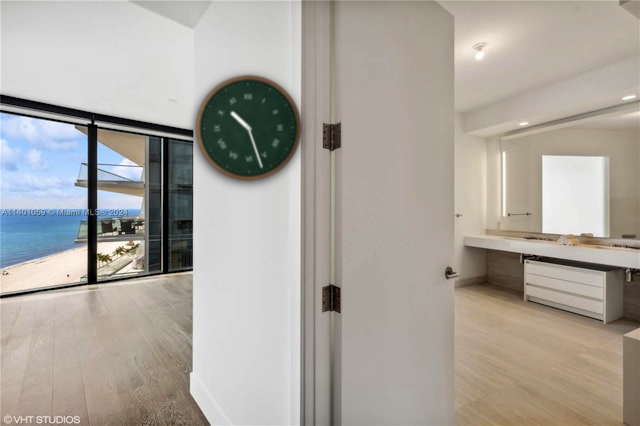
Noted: 10h27
